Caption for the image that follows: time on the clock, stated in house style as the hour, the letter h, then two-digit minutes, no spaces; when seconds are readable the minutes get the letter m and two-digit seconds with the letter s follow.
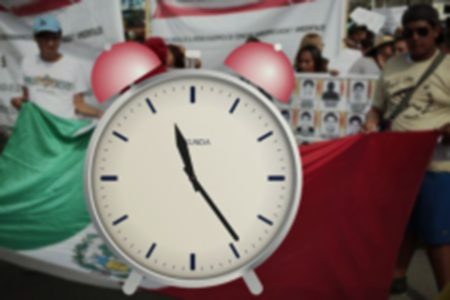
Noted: 11h24
